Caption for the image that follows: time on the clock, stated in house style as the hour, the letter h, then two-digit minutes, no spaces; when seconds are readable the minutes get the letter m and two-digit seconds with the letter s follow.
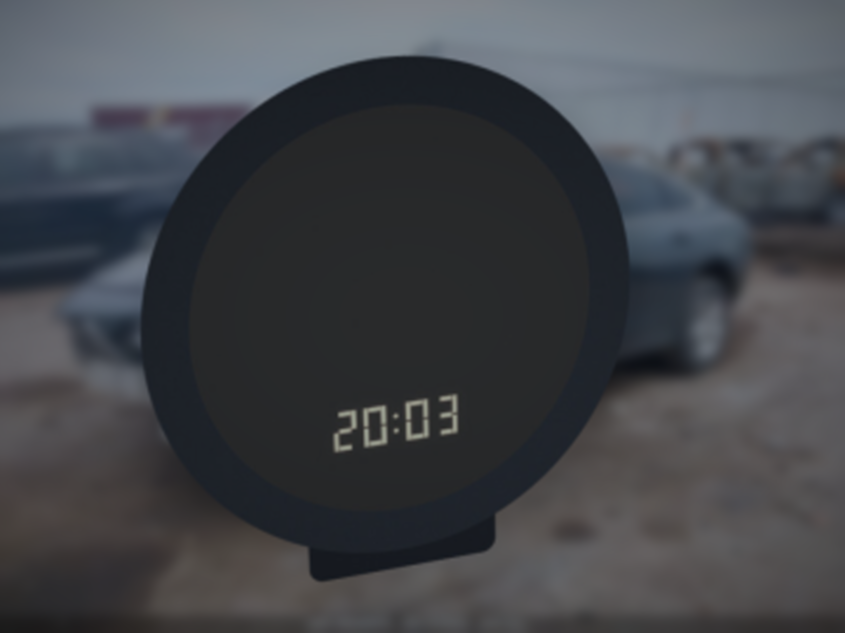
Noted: 20h03
